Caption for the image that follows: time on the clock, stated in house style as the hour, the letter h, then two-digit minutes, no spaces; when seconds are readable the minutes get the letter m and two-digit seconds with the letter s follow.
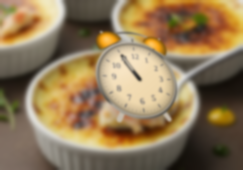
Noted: 10h55
